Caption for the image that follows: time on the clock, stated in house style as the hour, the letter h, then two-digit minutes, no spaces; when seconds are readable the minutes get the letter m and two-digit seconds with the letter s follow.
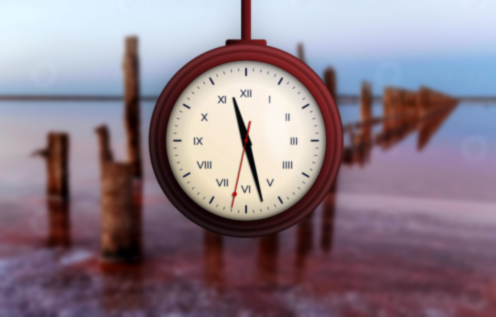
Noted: 11h27m32s
